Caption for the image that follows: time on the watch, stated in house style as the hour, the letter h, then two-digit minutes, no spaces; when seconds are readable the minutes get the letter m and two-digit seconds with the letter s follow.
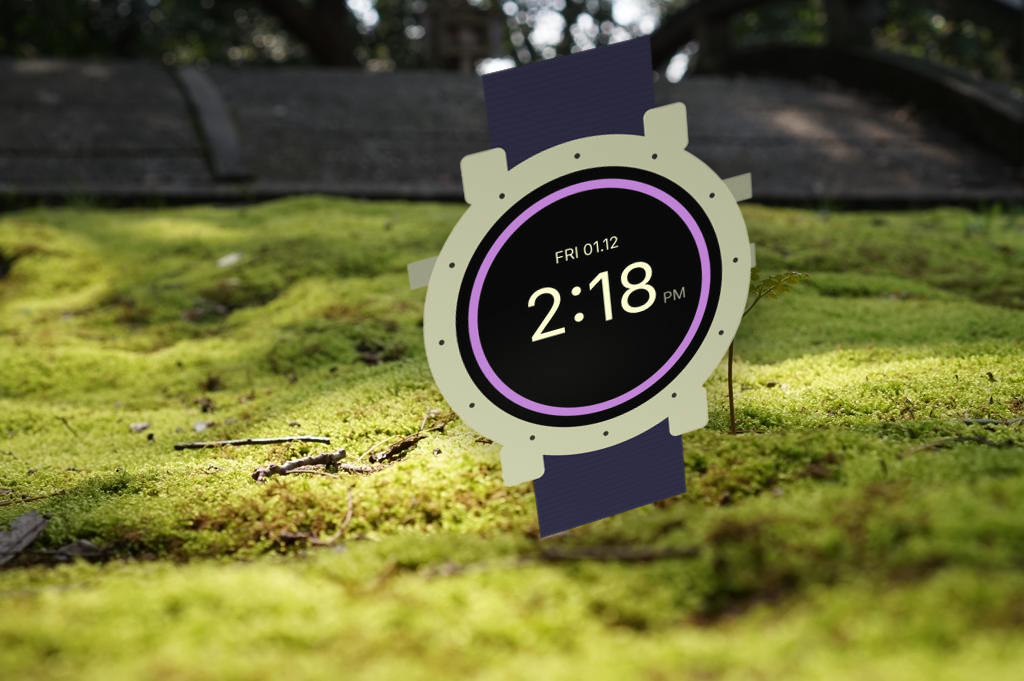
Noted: 2h18
